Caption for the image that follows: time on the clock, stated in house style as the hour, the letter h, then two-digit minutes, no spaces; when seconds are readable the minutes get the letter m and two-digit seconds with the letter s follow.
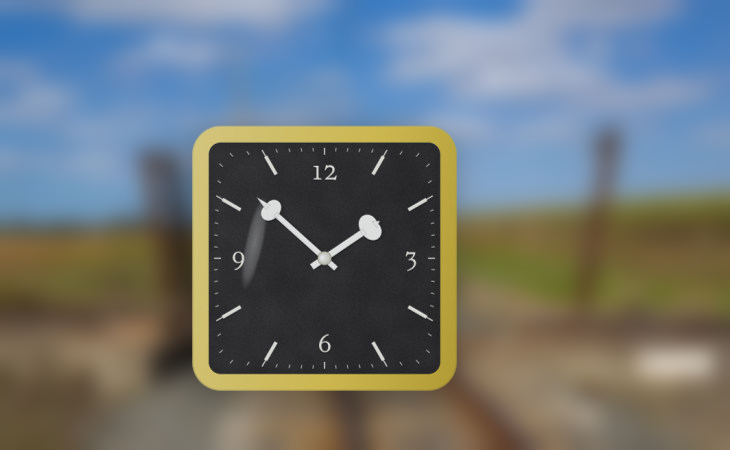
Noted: 1h52
